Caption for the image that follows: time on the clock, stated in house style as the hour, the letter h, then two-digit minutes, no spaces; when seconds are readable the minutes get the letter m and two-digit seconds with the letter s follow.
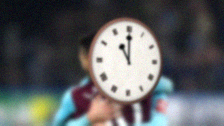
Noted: 11h00
